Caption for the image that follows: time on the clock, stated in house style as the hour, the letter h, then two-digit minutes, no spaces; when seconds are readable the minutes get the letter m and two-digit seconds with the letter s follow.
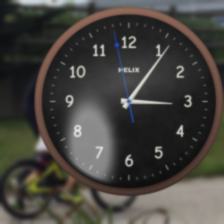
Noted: 3h05m58s
